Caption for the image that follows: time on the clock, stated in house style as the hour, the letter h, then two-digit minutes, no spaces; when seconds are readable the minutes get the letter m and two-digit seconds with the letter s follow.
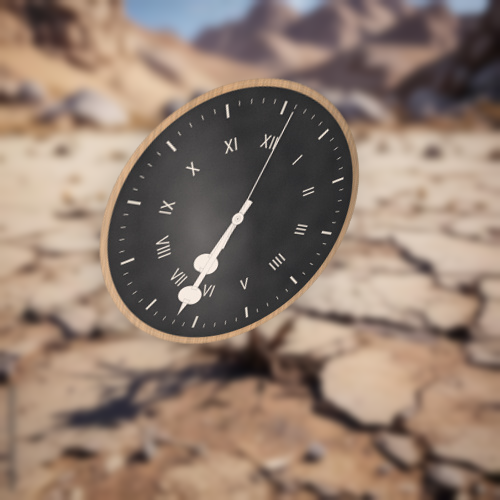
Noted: 6h32m01s
